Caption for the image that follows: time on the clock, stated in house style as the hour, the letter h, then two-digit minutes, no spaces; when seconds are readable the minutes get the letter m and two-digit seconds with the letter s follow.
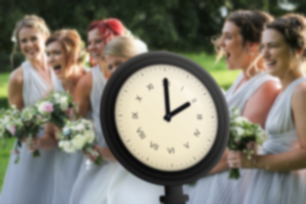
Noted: 2h00
